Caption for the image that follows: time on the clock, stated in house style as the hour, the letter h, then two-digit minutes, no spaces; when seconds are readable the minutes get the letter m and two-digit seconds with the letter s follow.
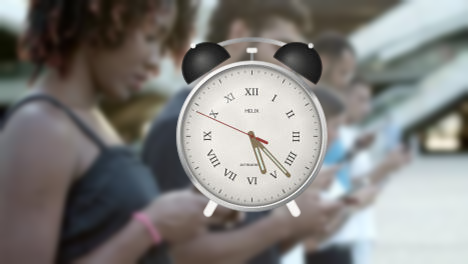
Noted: 5h22m49s
